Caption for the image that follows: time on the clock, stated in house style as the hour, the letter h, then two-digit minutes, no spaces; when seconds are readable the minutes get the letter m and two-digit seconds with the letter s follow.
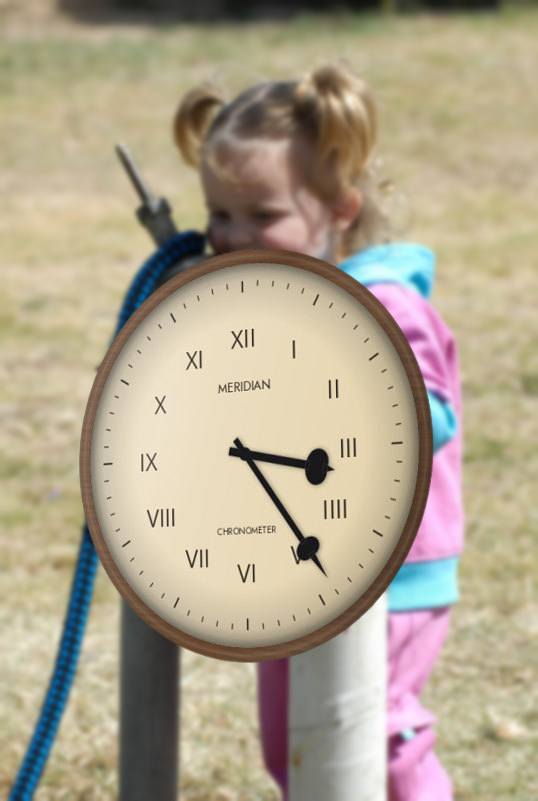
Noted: 3h24
